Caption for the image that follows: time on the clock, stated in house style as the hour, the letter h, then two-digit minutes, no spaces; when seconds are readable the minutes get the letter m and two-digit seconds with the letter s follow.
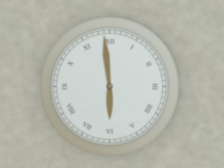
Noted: 5h59
